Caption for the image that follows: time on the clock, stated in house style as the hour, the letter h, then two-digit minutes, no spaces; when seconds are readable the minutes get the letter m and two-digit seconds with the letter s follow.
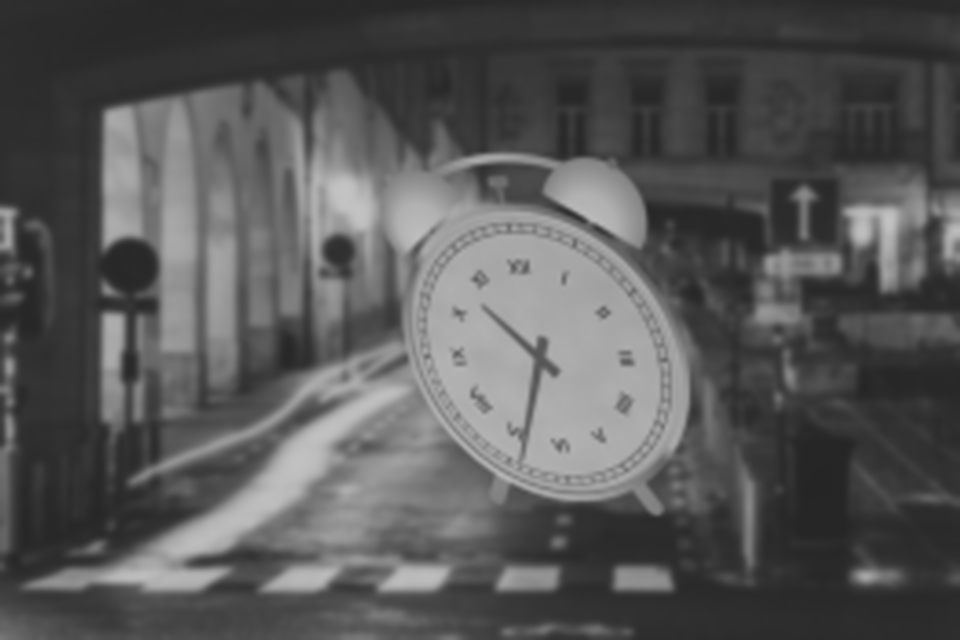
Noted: 10h34
